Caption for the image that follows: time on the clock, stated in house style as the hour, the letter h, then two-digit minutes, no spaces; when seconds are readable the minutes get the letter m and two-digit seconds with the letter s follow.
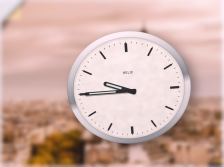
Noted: 9h45
